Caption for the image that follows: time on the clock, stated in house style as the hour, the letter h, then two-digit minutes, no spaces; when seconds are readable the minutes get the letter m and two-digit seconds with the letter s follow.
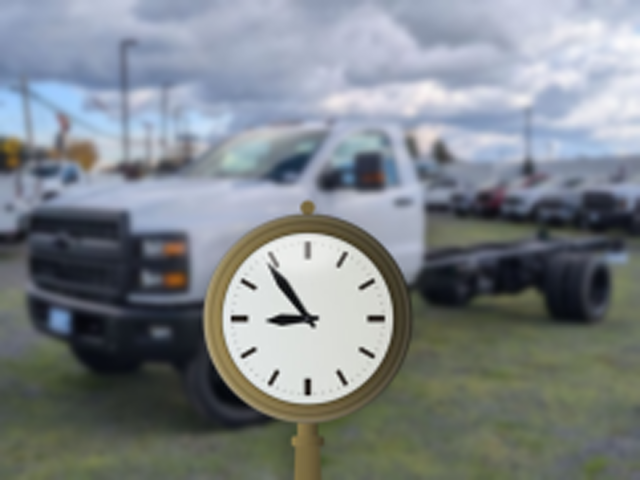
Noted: 8h54
